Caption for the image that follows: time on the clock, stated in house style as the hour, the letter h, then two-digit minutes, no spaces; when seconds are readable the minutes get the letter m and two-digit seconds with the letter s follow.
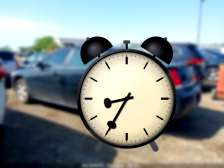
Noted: 8h35
